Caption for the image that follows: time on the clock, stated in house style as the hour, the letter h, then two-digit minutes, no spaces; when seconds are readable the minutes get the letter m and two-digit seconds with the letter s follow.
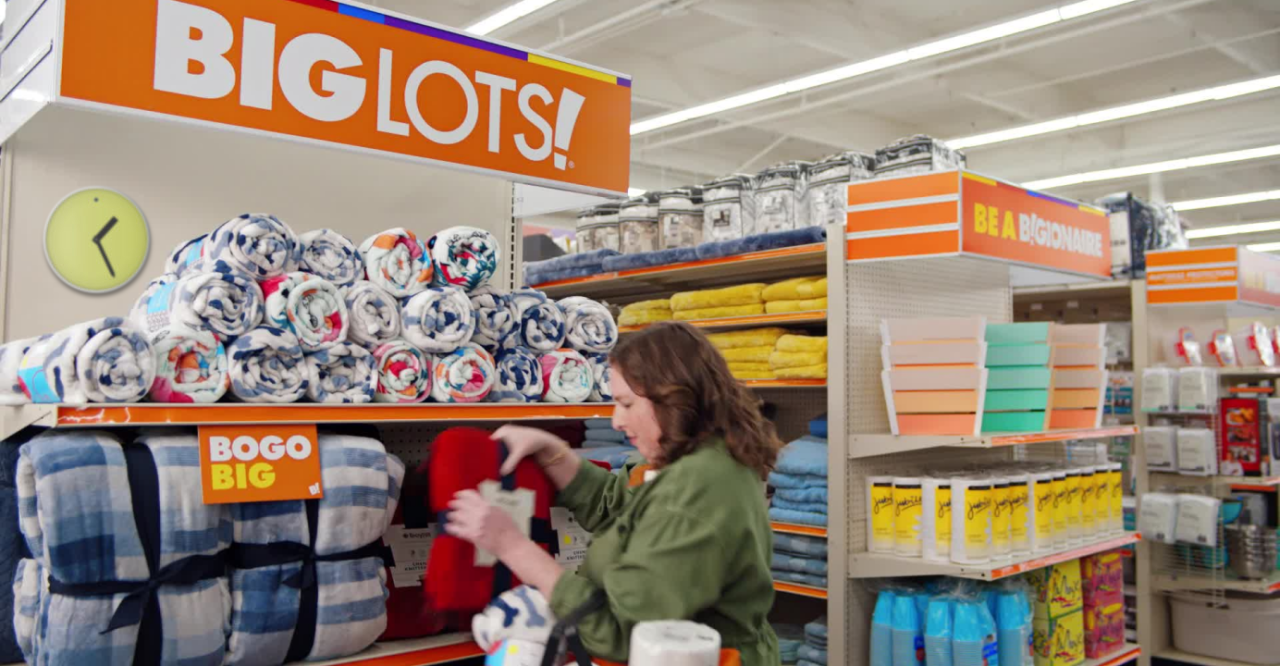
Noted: 1h26
